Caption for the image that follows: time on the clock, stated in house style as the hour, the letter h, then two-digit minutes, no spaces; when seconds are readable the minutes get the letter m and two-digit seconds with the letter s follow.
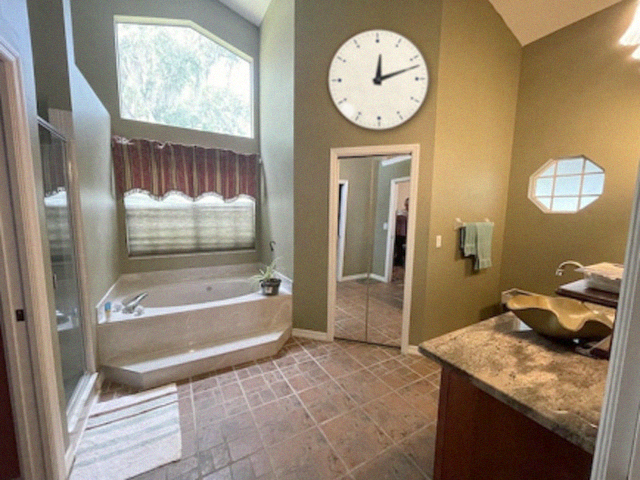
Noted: 12h12
